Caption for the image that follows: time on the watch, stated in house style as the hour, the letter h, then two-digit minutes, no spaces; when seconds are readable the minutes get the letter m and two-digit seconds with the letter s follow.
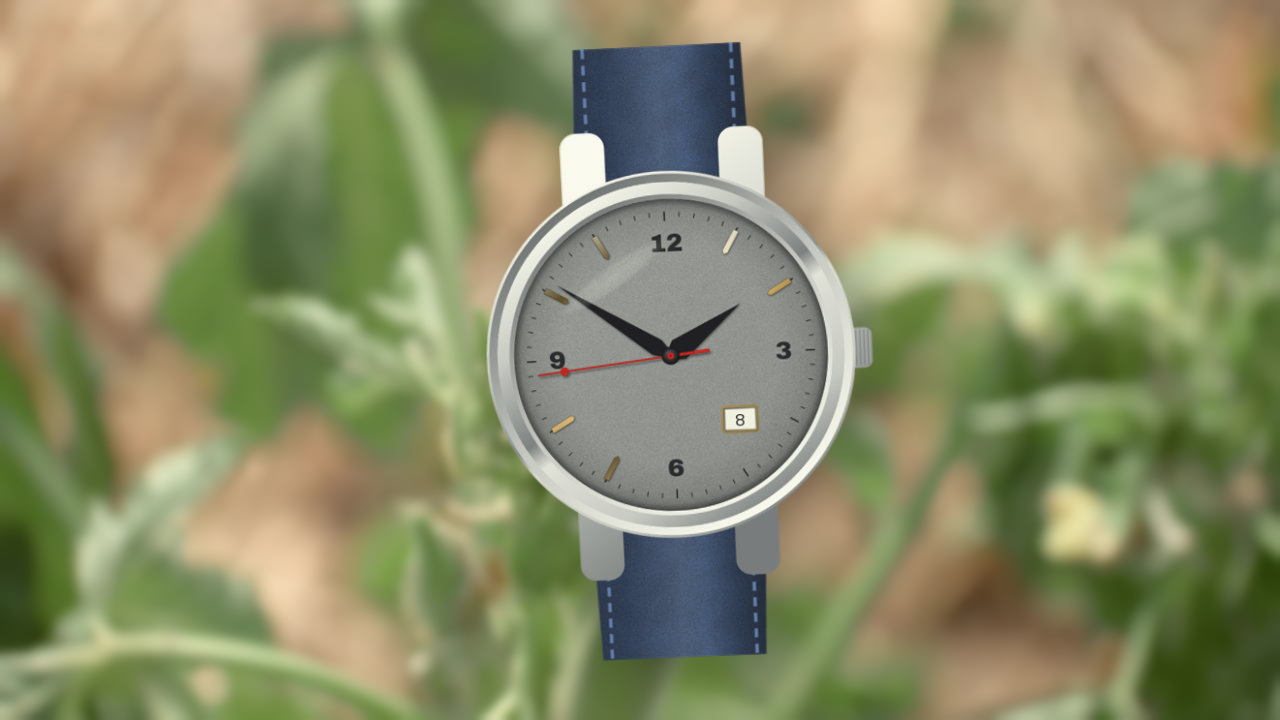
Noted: 1h50m44s
